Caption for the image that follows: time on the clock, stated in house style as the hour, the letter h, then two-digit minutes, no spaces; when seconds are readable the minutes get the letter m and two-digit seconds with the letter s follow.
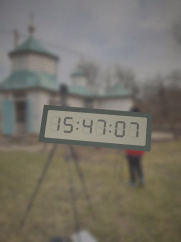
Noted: 15h47m07s
